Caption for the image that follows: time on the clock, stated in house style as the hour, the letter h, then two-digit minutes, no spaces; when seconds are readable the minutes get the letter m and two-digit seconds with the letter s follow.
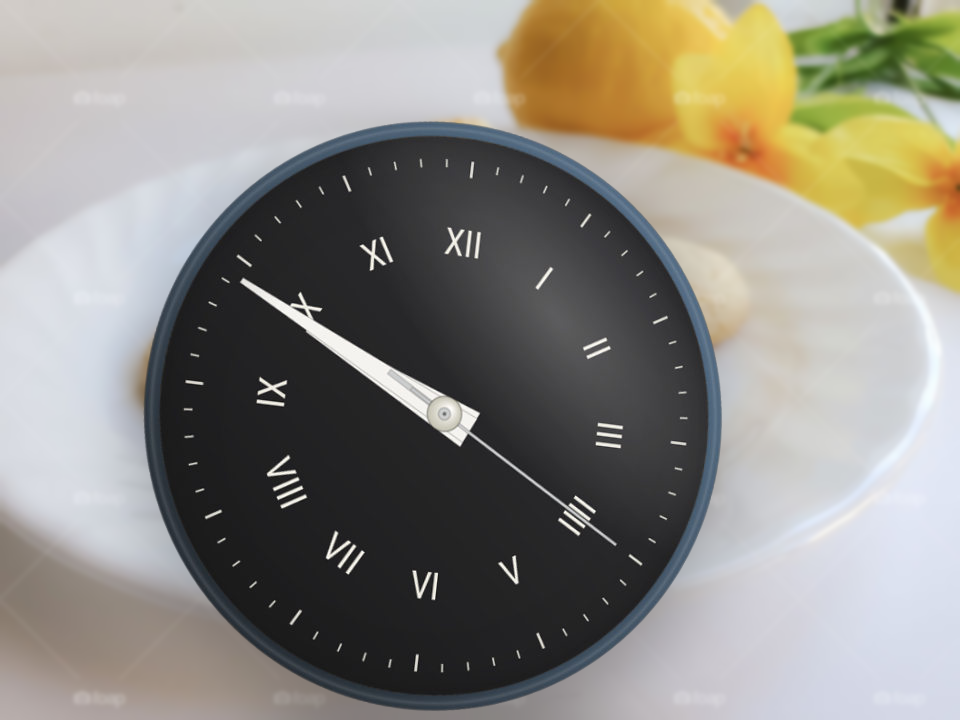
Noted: 9h49m20s
